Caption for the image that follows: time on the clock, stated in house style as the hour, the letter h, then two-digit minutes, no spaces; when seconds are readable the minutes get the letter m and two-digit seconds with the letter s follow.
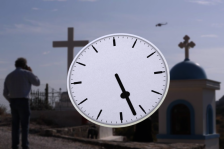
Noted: 5h27
